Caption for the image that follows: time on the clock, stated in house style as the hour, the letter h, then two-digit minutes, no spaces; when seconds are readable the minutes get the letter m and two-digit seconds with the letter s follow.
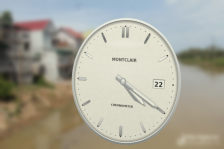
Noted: 4h20
